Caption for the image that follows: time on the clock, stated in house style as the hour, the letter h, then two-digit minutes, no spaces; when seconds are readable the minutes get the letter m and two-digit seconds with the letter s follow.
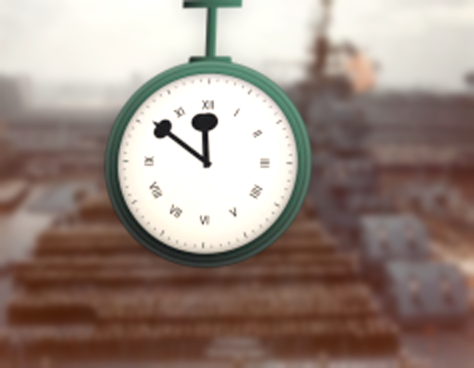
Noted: 11h51
